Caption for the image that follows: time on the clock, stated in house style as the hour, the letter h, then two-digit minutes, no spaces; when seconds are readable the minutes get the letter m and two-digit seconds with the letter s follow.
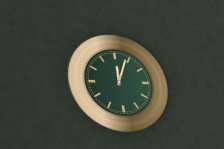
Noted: 12h04
